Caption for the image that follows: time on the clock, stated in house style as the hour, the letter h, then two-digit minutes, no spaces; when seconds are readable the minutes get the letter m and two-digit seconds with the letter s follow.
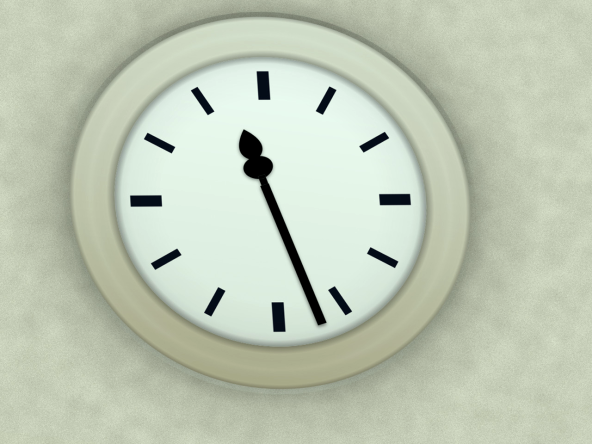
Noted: 11h27
